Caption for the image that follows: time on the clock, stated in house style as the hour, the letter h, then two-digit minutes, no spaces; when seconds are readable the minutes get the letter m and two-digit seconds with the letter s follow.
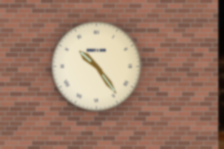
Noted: 10h24
